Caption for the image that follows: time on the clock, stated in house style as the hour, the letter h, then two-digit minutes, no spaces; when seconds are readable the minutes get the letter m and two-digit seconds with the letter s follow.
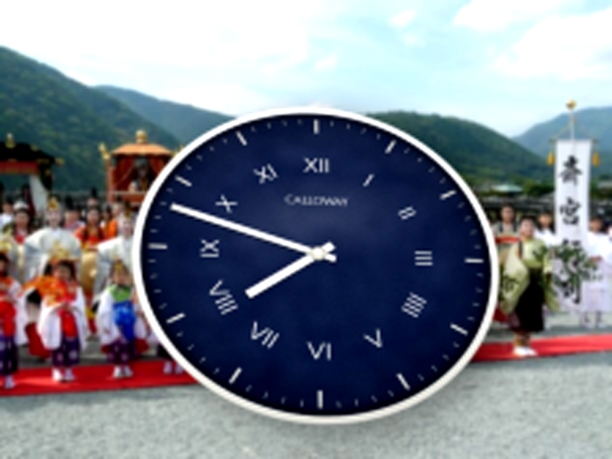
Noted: 7h48
